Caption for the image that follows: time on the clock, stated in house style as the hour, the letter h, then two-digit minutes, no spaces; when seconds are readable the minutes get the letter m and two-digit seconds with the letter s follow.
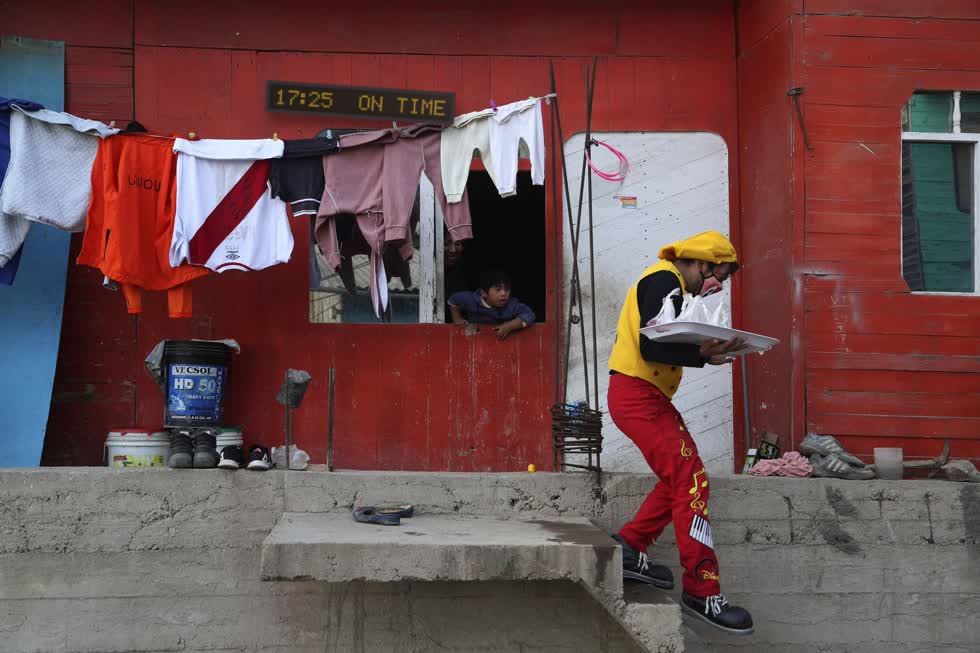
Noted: 17h25
